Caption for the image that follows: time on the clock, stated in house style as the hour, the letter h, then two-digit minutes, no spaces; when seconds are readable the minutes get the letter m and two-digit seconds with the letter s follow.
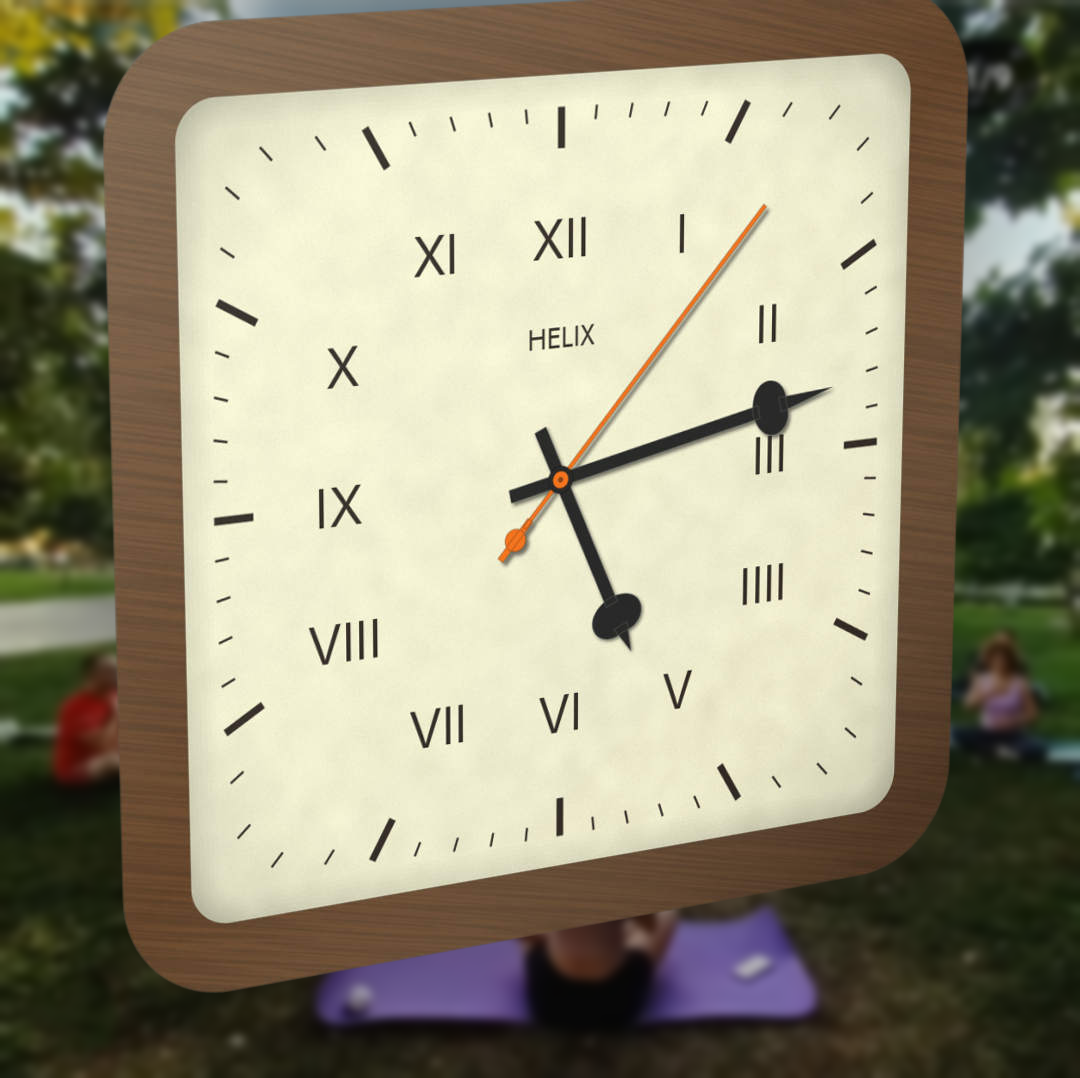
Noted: 5h13m07s
